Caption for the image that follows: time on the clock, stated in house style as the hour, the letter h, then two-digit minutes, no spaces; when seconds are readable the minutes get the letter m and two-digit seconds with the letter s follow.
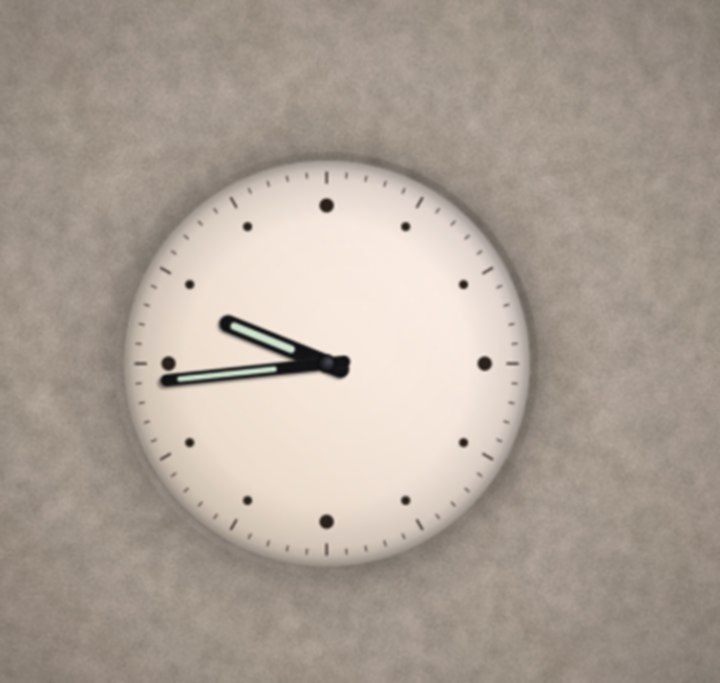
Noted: 9h44
